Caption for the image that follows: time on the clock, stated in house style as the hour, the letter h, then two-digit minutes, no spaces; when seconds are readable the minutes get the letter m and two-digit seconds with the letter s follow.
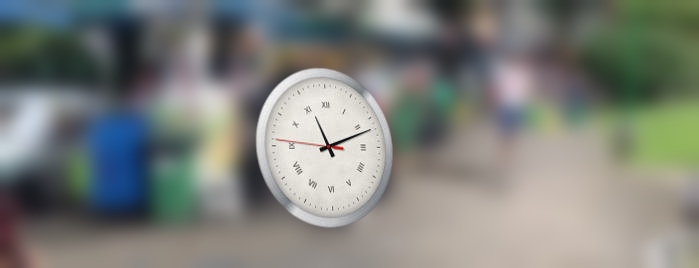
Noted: 11h11m46s
